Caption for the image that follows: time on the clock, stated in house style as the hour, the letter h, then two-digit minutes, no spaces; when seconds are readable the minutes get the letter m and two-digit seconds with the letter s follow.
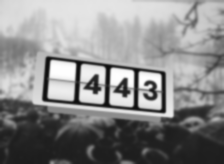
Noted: 4h43
